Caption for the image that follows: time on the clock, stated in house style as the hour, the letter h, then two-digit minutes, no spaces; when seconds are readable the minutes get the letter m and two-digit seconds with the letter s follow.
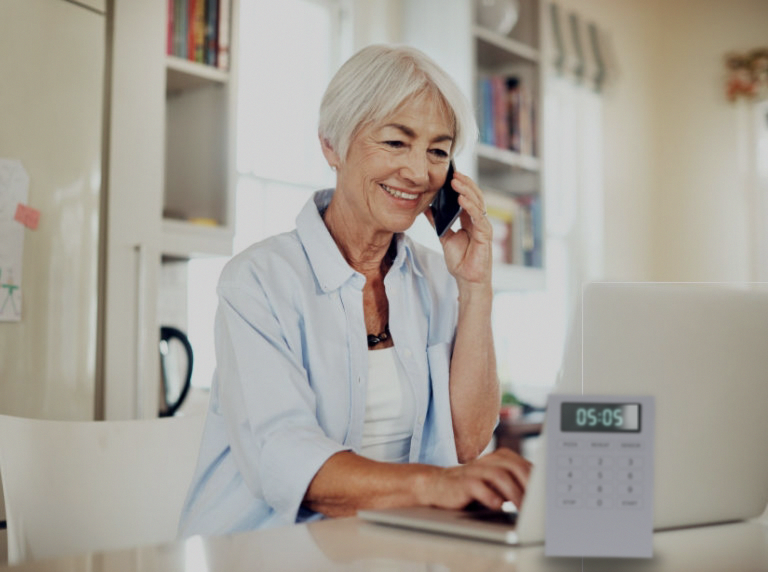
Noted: 5h05
